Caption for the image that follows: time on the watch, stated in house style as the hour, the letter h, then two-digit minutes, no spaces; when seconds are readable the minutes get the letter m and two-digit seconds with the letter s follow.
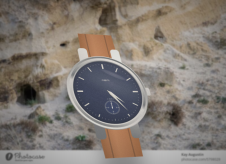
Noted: 4h24
